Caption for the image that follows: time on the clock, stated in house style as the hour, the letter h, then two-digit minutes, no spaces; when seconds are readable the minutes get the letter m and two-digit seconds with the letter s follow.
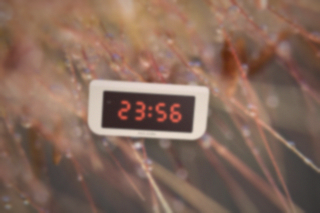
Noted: 23h56
